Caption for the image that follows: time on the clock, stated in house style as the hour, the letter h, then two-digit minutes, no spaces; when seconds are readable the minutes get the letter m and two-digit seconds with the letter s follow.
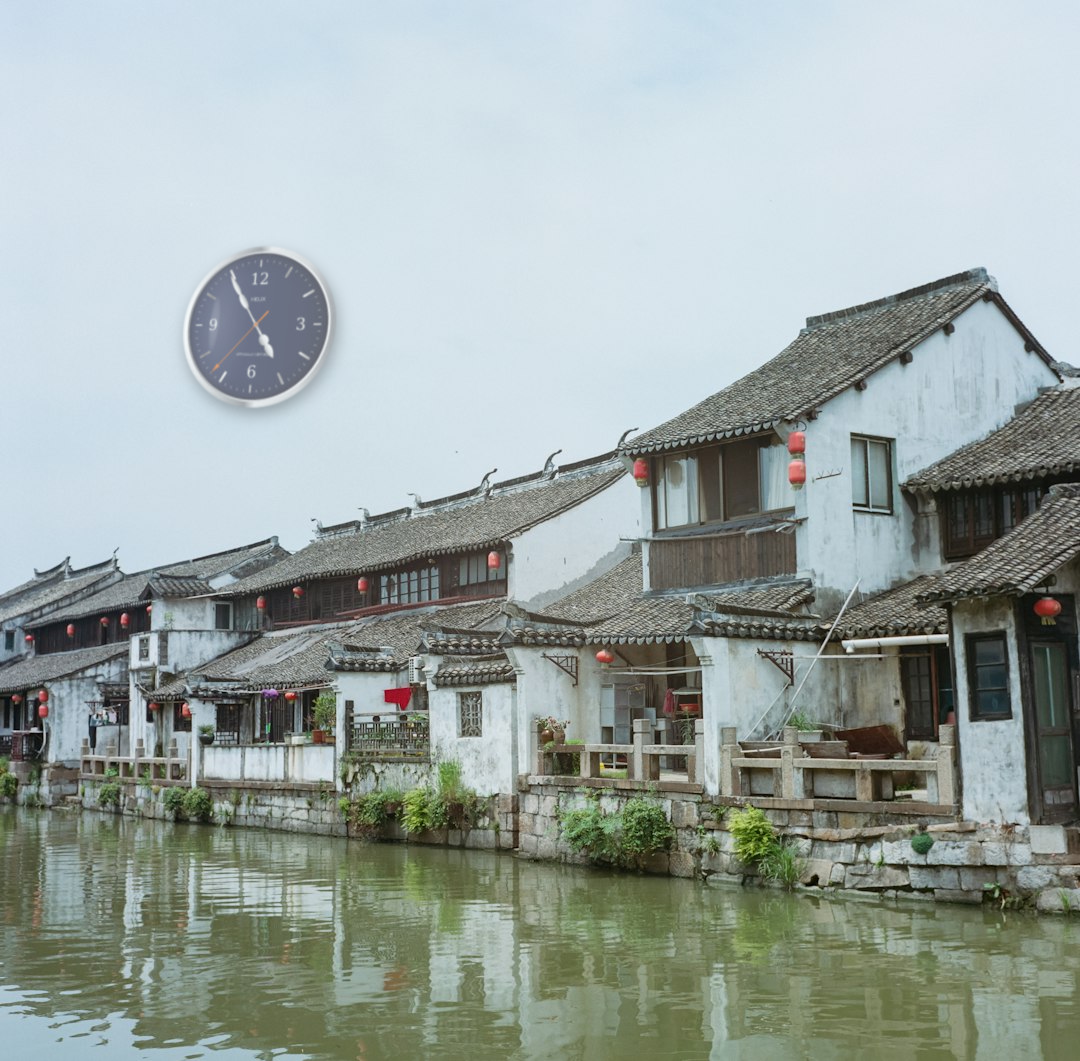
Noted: 4h54m37s
